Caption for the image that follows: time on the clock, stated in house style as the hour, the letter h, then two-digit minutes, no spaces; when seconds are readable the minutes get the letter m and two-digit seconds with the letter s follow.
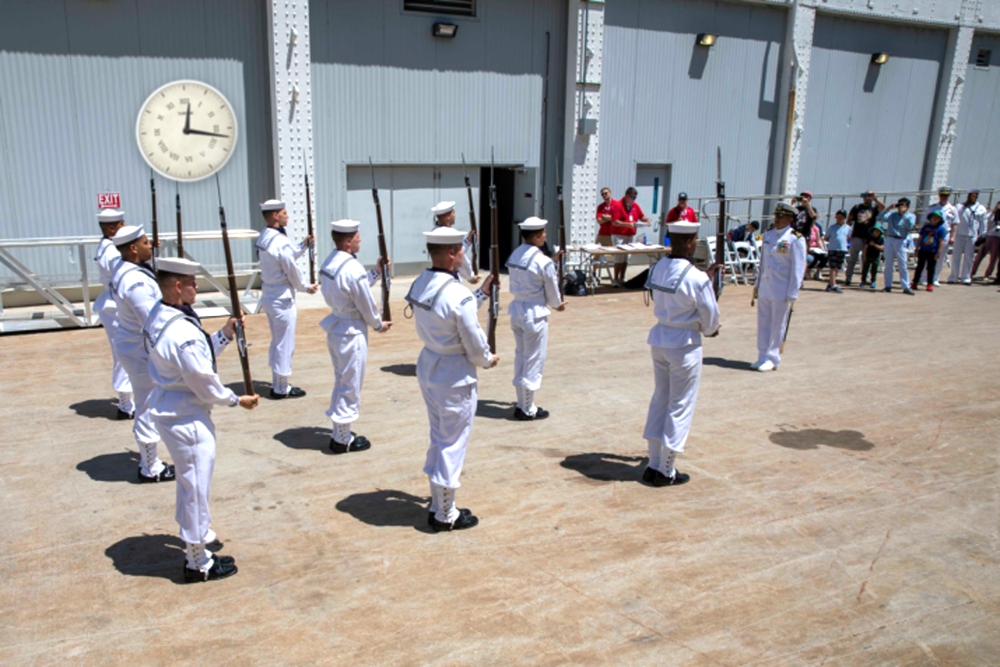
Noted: 12h17
